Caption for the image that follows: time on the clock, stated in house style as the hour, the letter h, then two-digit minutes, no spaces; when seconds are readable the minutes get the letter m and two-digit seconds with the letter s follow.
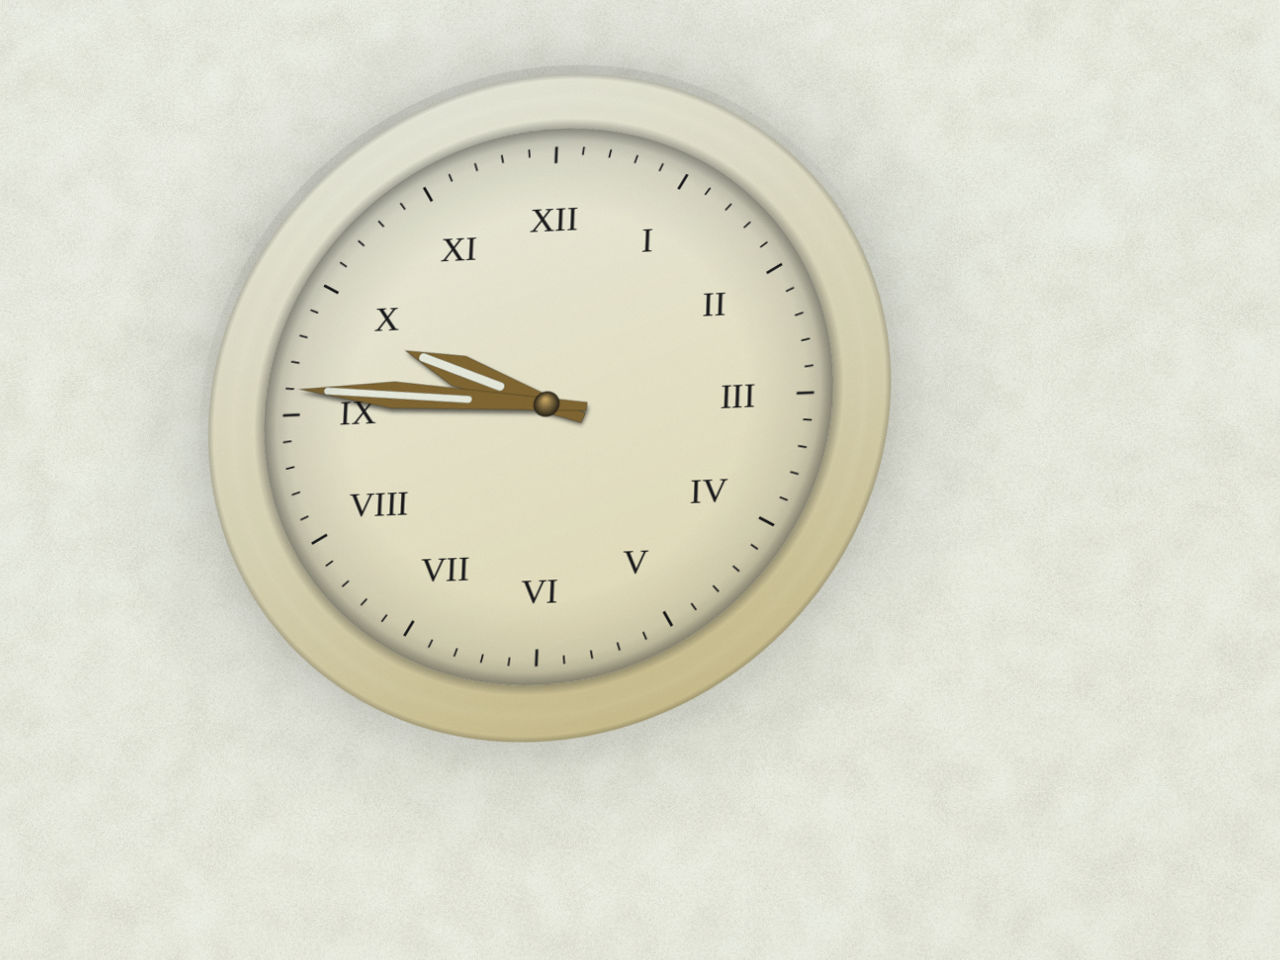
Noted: 9h46
